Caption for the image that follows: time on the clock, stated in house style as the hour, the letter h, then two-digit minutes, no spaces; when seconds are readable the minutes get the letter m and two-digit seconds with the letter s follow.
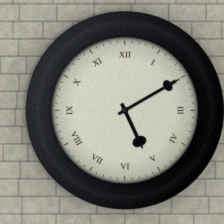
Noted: 5h10
